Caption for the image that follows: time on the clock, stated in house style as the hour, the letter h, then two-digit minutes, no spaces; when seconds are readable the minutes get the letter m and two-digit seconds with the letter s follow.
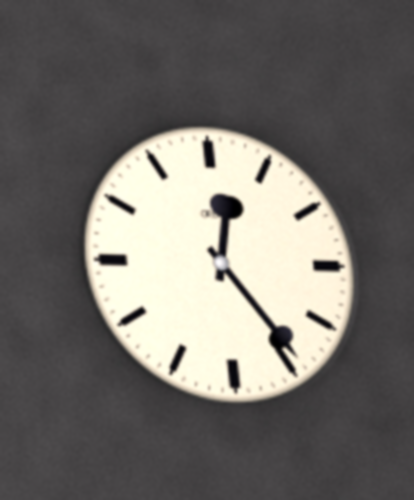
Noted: 12h24
